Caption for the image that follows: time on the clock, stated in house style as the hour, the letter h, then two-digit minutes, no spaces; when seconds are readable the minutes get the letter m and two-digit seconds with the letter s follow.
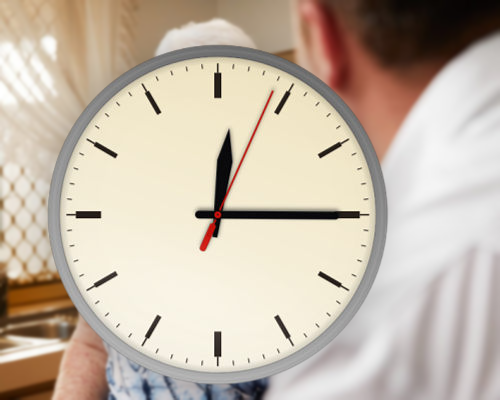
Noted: 12h15m04s
